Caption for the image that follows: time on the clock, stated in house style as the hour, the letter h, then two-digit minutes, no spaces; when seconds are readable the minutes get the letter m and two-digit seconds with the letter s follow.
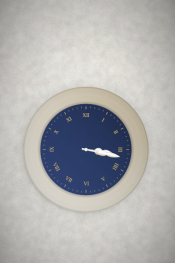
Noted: 3h17
